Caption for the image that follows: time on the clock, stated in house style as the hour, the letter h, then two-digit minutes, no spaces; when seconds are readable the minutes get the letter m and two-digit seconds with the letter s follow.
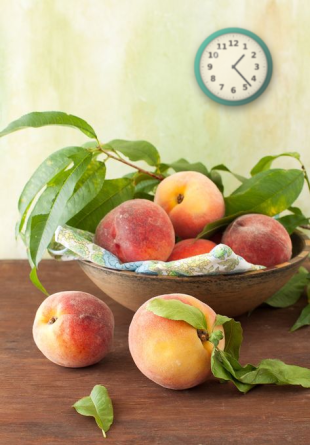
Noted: 1h23
